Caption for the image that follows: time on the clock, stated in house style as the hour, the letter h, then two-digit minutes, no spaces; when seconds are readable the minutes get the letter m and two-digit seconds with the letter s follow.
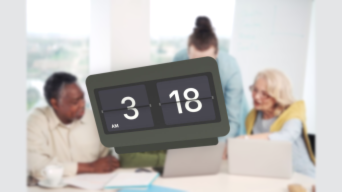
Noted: 3h18
